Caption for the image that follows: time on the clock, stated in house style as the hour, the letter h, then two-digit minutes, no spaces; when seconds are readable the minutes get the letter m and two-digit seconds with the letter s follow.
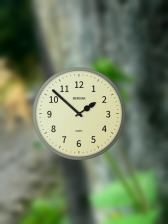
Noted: 1h52
